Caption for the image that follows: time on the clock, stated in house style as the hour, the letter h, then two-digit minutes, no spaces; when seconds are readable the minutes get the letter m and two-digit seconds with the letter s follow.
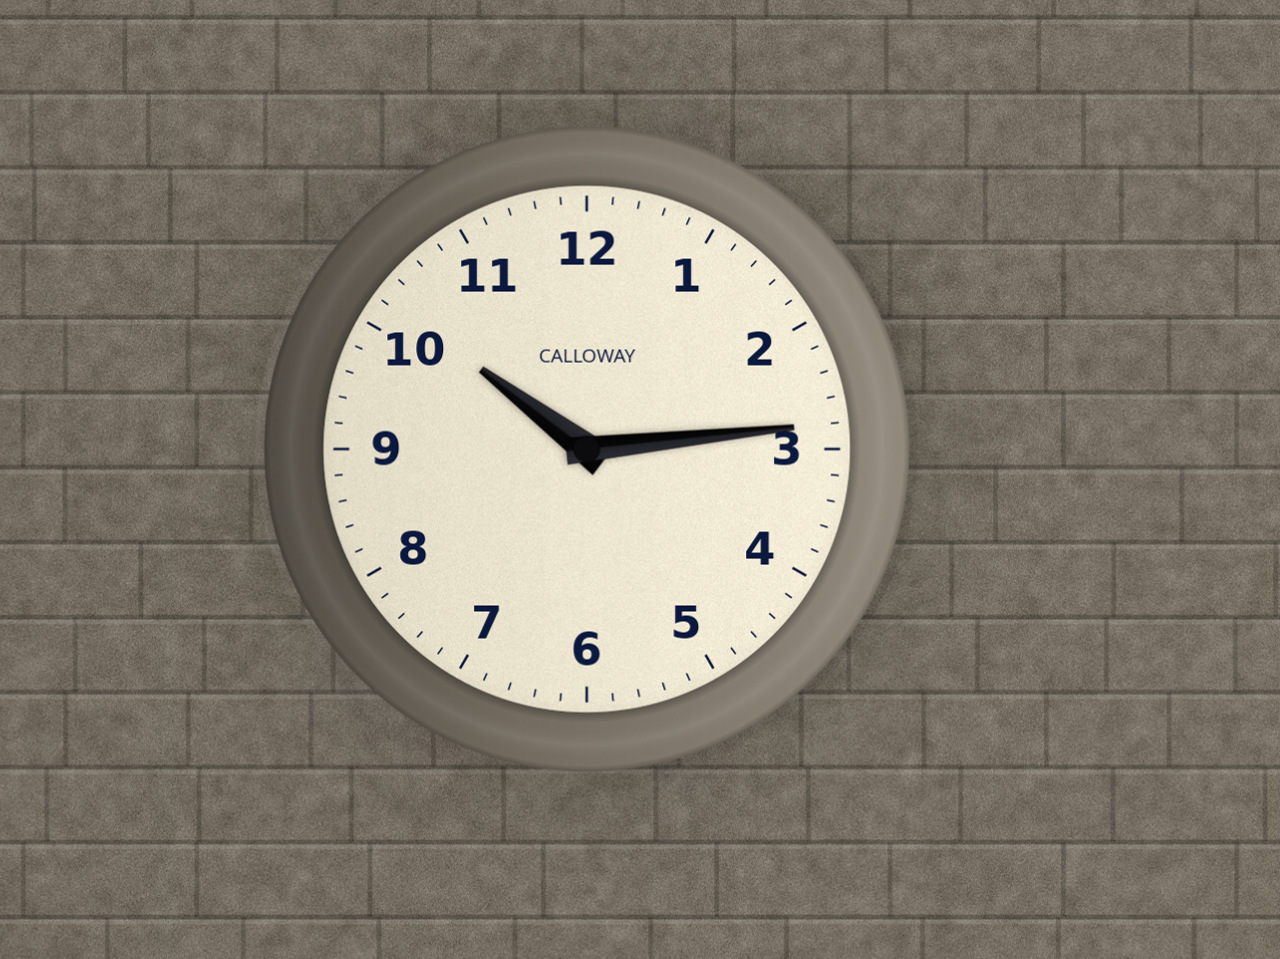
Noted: 10h14
